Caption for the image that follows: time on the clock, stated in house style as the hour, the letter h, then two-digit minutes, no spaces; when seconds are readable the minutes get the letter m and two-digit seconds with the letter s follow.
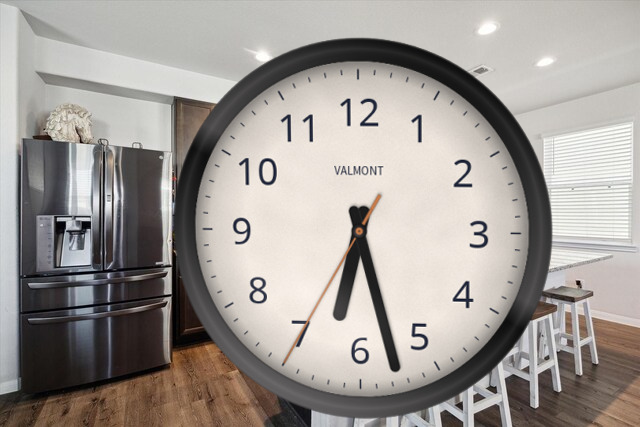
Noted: 6h27m35s
